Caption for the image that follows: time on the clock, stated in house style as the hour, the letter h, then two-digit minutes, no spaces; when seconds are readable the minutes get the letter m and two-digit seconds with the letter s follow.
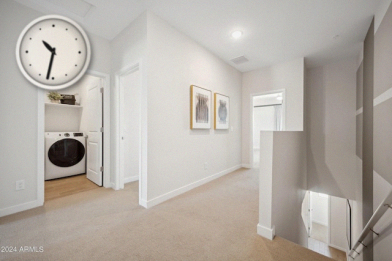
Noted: 10h32
